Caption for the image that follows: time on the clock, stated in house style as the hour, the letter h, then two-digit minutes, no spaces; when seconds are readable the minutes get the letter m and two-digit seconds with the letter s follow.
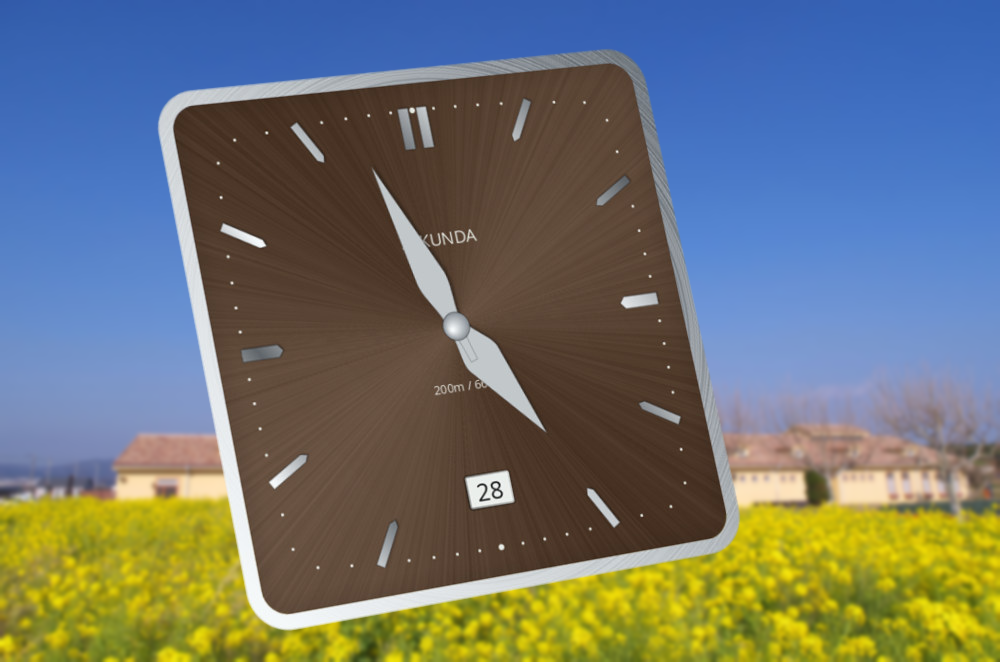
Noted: 4h57
